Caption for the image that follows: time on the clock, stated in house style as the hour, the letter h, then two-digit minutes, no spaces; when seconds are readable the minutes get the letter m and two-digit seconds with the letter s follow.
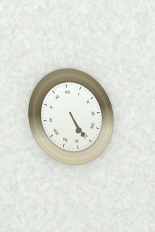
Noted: 5h26
